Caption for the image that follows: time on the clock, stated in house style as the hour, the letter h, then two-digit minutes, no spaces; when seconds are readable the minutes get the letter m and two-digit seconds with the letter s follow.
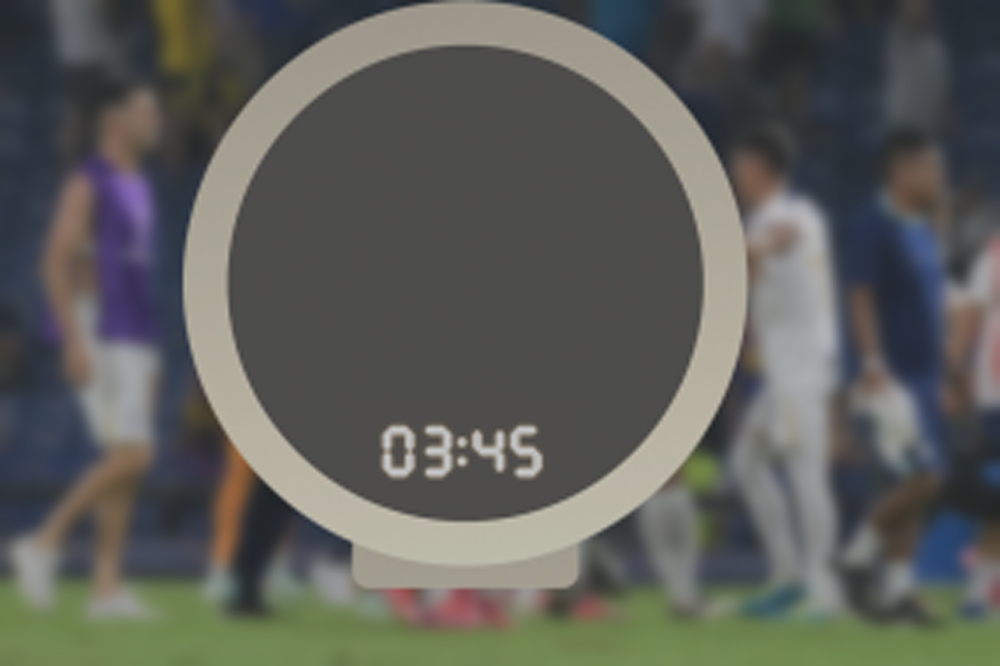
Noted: 3h45
